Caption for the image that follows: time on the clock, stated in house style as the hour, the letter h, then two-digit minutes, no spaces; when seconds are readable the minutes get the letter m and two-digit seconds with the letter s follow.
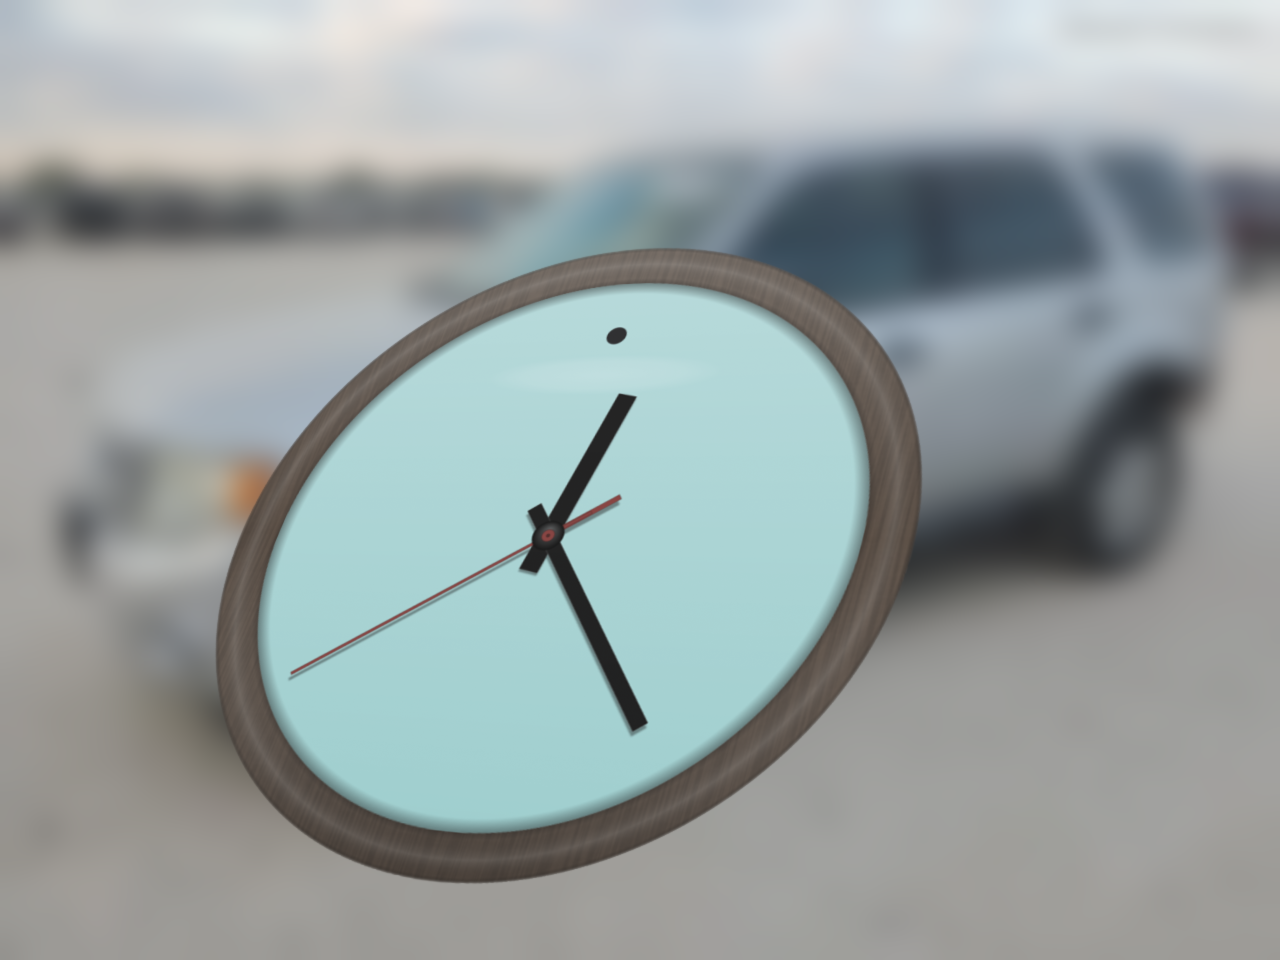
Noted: 12h23m39s
